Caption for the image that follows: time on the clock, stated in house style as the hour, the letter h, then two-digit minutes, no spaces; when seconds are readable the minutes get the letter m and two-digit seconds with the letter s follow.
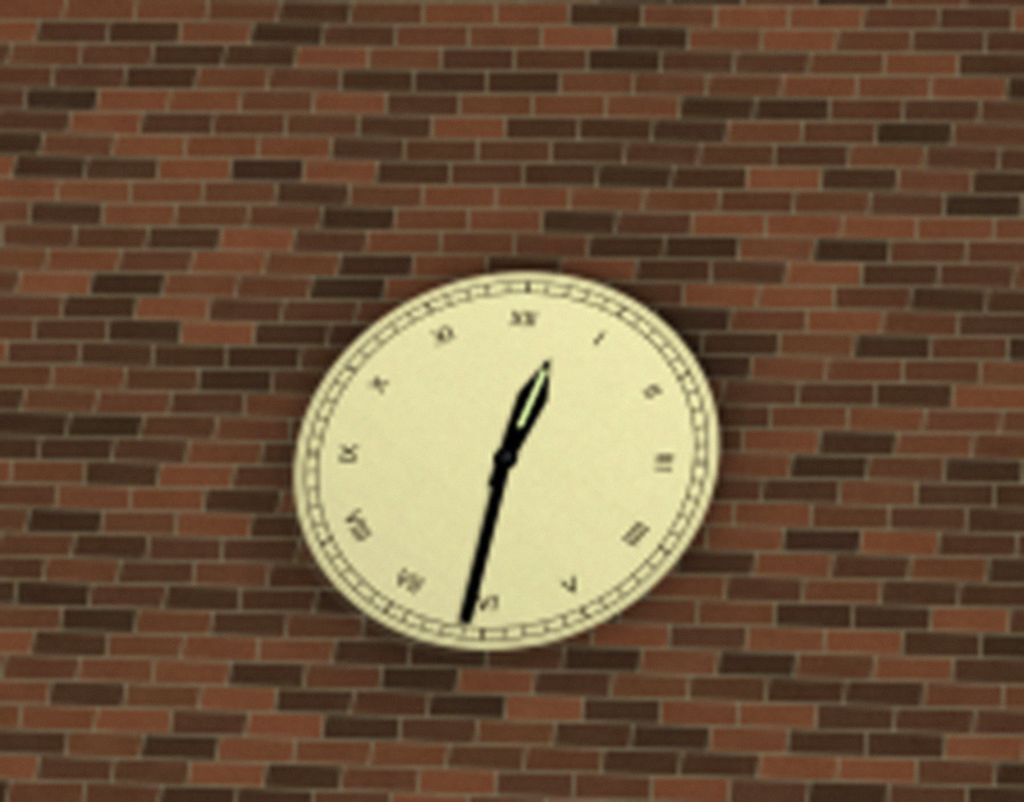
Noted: 12h31
